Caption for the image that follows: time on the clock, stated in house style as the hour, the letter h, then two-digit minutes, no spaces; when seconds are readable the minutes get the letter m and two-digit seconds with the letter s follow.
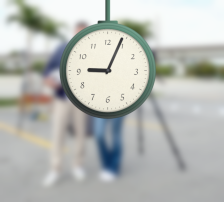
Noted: 9h04
